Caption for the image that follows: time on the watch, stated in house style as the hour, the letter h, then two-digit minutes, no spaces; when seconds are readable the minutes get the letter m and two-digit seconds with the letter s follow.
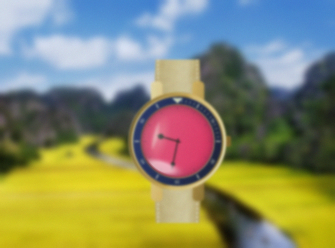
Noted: 9h32
